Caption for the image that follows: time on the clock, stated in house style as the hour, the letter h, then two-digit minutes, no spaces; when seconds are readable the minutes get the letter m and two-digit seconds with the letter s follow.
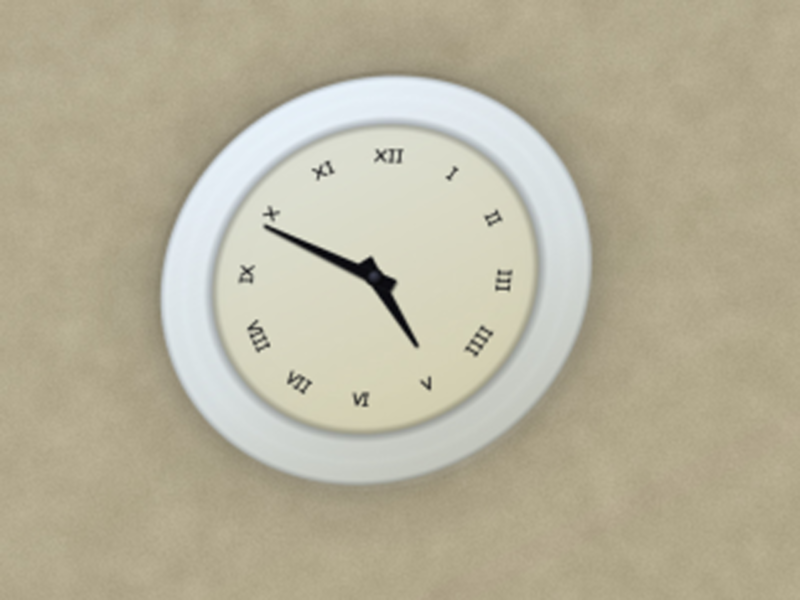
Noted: 4h49
